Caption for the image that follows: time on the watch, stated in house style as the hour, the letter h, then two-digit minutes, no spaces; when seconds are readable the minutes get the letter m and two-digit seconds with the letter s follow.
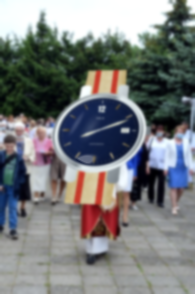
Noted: 8h11
